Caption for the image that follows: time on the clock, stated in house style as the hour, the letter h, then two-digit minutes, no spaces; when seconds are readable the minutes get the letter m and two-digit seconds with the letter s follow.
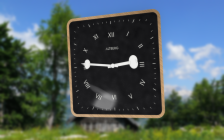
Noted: 2h46
